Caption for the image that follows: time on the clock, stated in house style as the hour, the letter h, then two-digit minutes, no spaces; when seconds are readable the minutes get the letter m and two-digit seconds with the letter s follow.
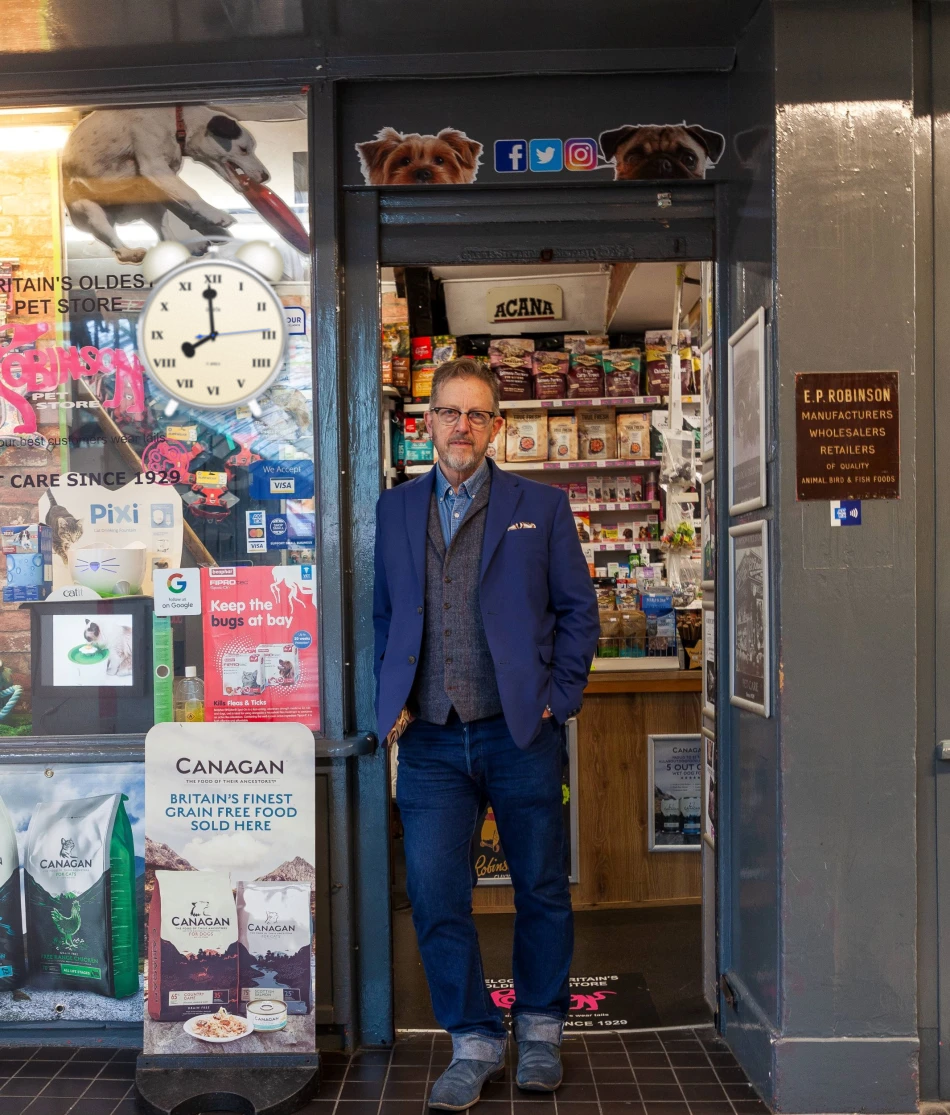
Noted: 7h59m14s
